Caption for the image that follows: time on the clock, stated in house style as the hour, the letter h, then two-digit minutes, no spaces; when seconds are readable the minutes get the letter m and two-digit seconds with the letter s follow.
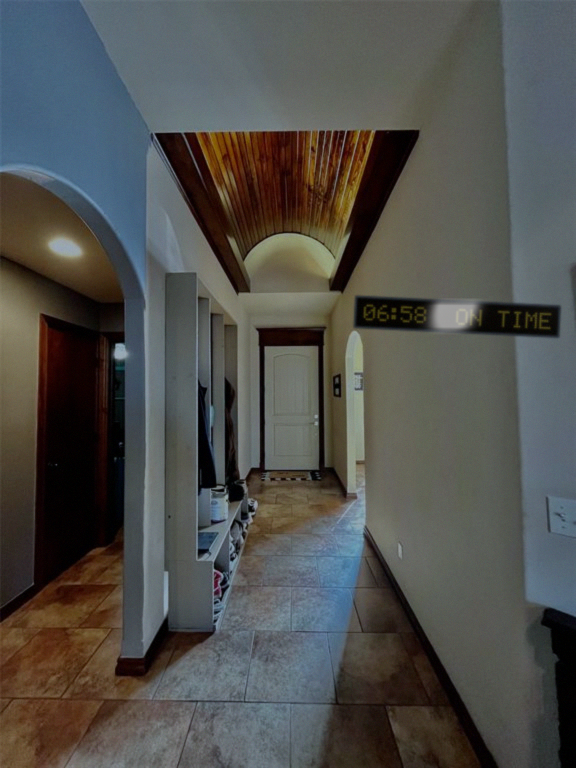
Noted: 6h58
